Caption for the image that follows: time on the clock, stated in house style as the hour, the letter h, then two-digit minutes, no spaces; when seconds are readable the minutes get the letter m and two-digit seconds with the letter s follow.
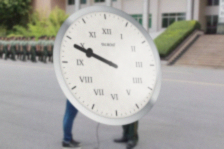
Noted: 9h49
